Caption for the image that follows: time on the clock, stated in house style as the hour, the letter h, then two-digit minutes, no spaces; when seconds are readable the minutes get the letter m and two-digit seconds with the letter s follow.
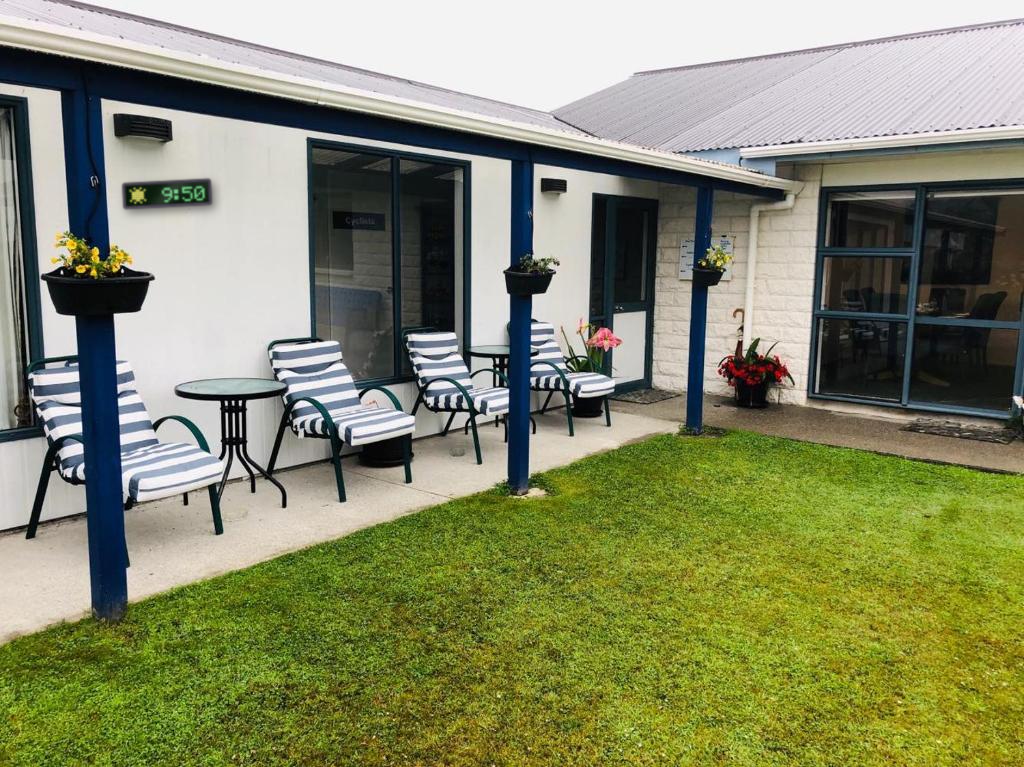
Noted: 9h50
